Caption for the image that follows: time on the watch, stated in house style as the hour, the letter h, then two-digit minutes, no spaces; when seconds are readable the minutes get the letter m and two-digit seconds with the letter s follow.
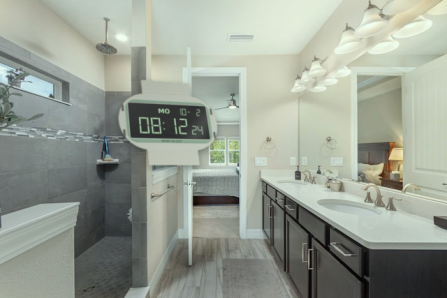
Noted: 8h12m24s
